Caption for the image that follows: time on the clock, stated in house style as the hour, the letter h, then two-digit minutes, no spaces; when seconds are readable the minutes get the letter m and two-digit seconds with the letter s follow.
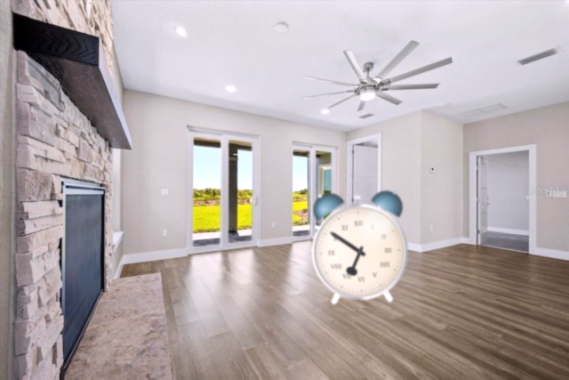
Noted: 6h51
